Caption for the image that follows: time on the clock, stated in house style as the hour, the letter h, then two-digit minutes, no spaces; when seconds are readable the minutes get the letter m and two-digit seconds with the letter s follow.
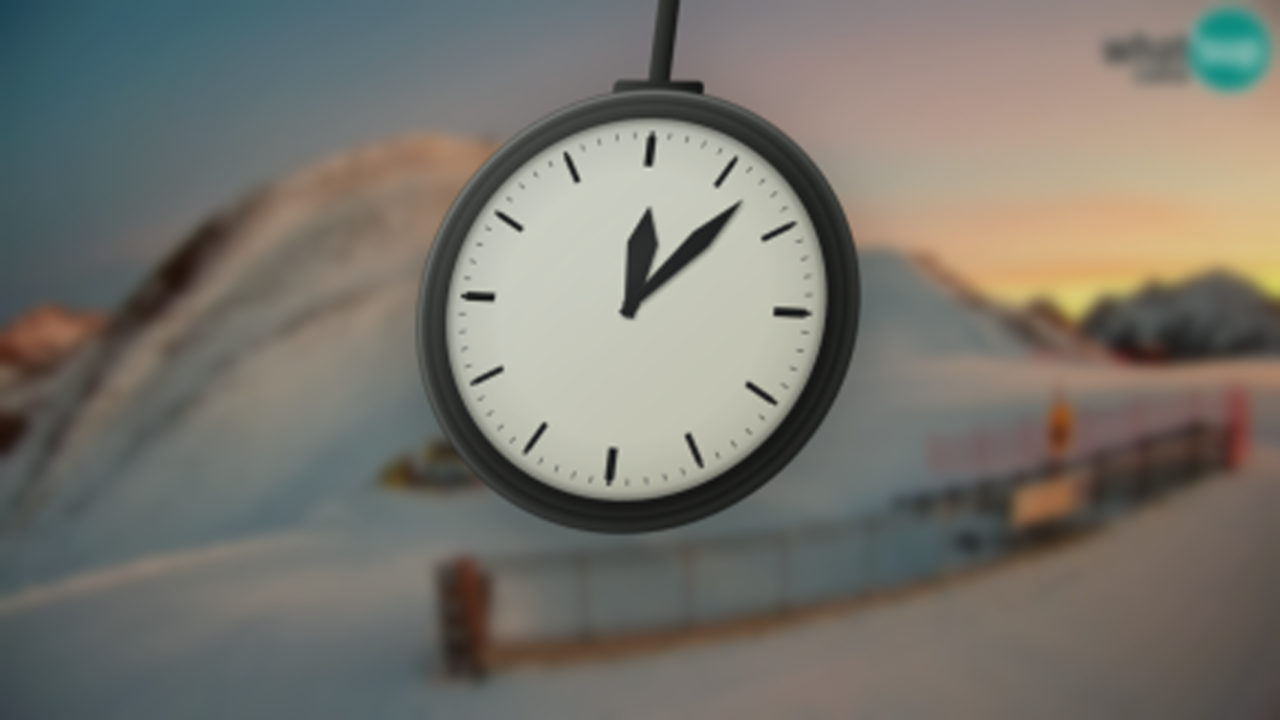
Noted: 12h07
